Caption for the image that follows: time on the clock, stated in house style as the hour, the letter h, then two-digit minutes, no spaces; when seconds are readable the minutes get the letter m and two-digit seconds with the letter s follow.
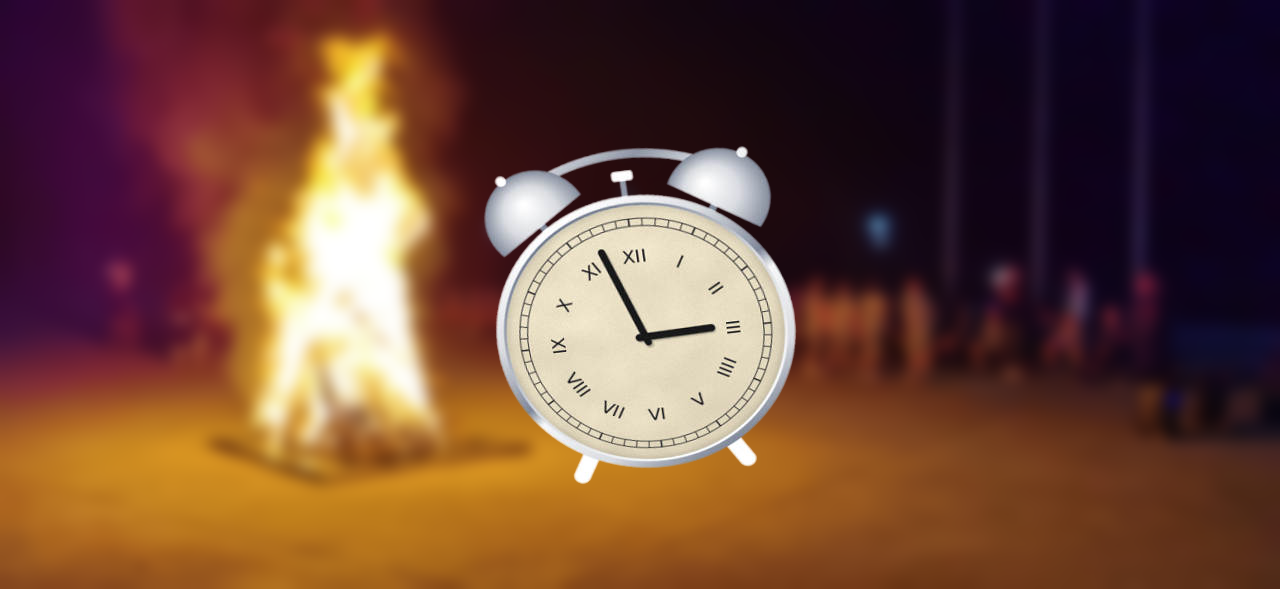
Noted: 2h57
